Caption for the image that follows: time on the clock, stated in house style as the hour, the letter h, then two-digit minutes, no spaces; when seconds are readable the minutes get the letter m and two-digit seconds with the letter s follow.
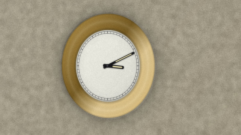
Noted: 3h11
